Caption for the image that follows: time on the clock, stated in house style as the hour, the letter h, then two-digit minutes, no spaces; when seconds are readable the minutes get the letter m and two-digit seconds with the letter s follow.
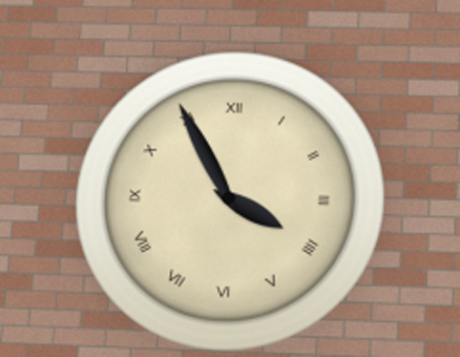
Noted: 3h55
